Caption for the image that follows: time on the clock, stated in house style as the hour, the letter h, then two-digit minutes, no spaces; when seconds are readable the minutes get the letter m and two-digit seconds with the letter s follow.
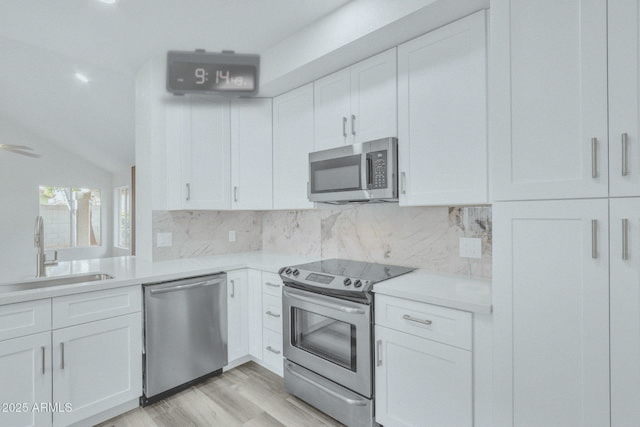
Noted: 9h14
